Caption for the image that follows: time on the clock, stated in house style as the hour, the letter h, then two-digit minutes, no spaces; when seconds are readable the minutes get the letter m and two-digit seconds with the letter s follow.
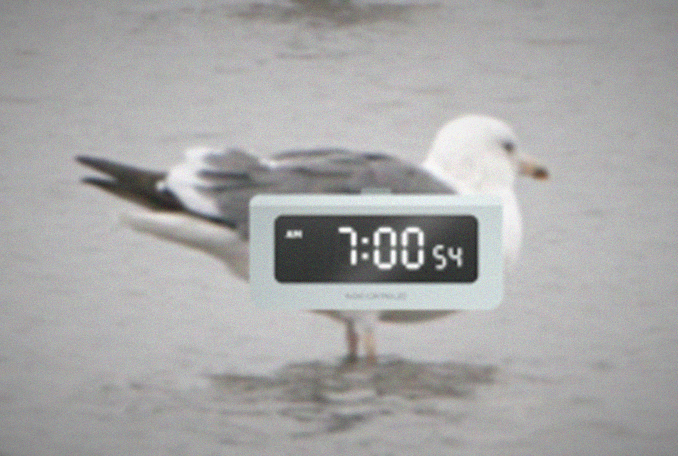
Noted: 7h00m54s
